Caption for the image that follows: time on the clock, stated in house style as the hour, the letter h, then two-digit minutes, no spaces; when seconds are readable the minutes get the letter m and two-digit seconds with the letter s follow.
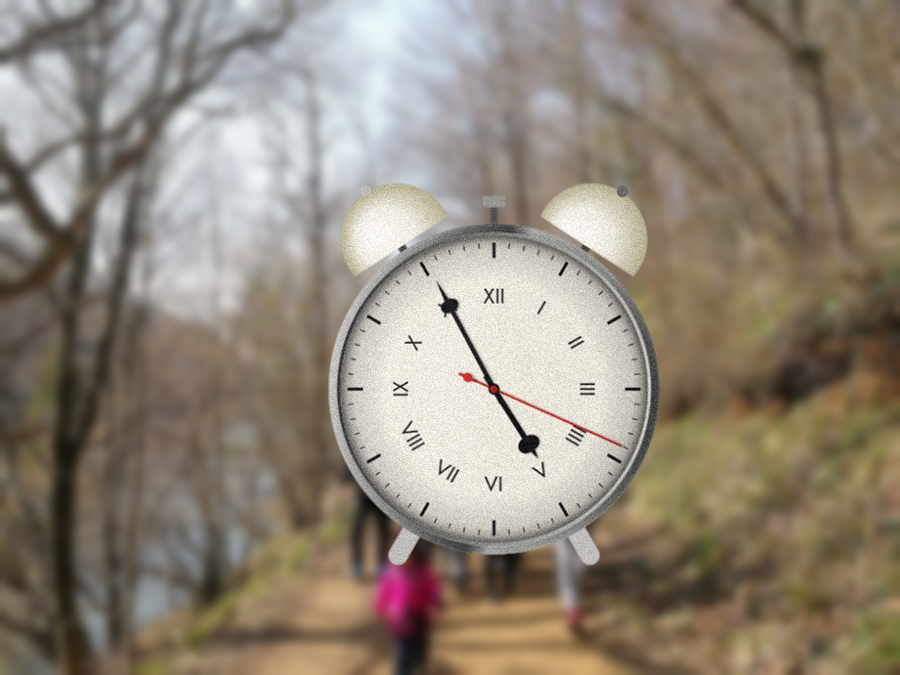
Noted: 4h55m19s
